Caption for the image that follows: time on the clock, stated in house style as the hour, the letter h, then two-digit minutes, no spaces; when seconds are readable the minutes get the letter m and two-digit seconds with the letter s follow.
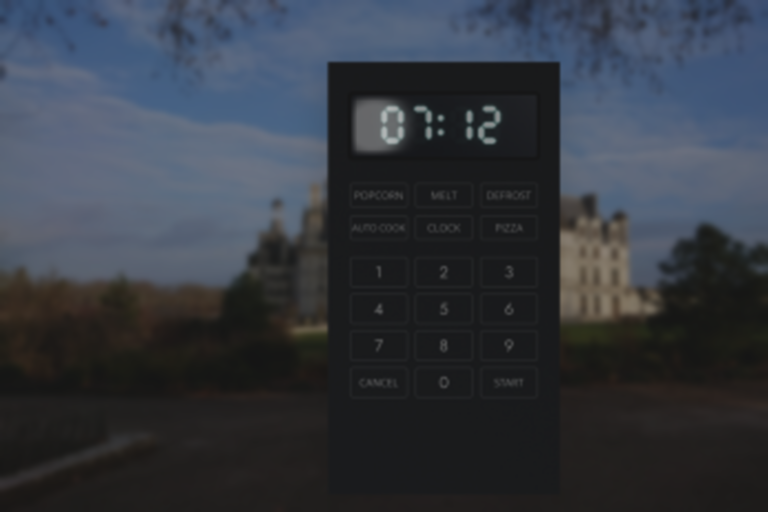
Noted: 7h12
